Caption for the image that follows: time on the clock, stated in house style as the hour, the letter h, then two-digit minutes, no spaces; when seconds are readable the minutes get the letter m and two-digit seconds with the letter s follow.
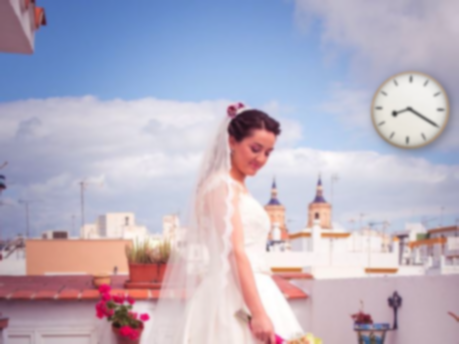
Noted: 8h20
